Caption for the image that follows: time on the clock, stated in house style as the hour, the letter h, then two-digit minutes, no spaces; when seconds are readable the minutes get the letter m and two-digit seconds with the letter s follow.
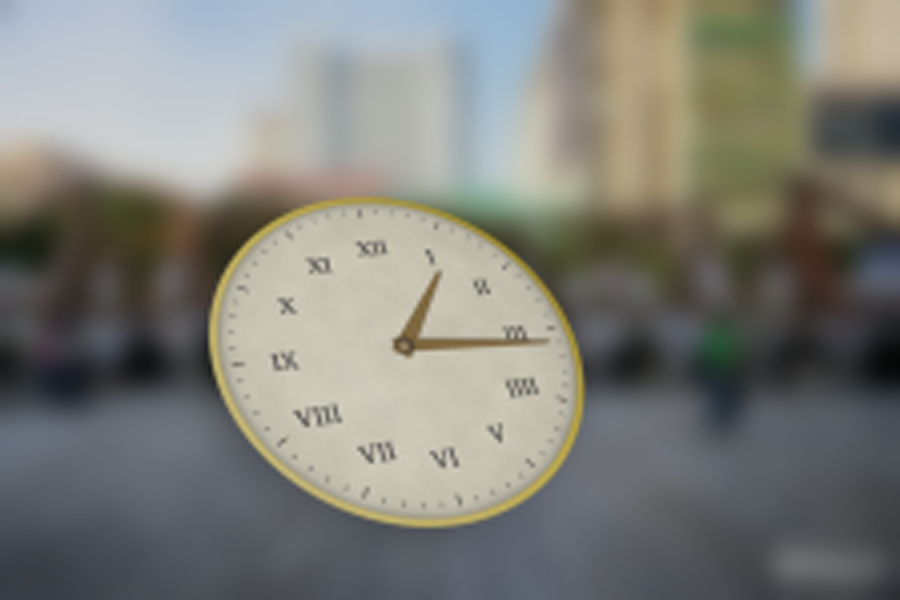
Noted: 1h16
